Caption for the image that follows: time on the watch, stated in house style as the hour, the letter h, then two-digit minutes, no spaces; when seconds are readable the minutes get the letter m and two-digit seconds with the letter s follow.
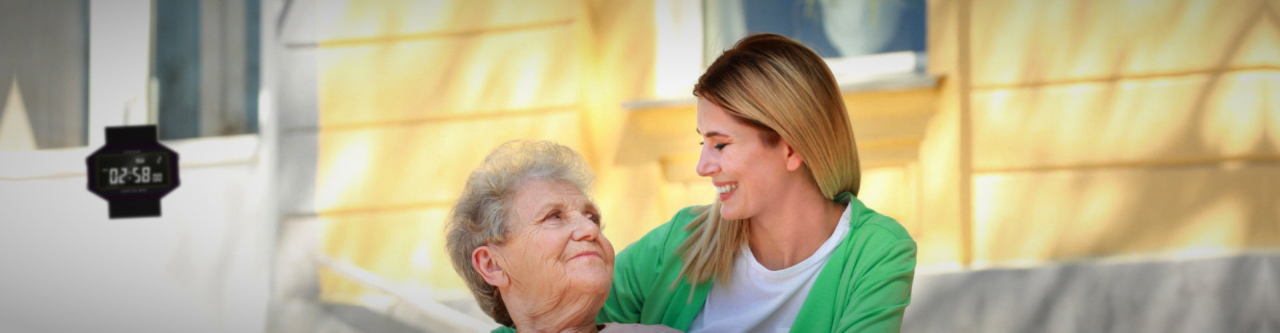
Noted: 2h58
